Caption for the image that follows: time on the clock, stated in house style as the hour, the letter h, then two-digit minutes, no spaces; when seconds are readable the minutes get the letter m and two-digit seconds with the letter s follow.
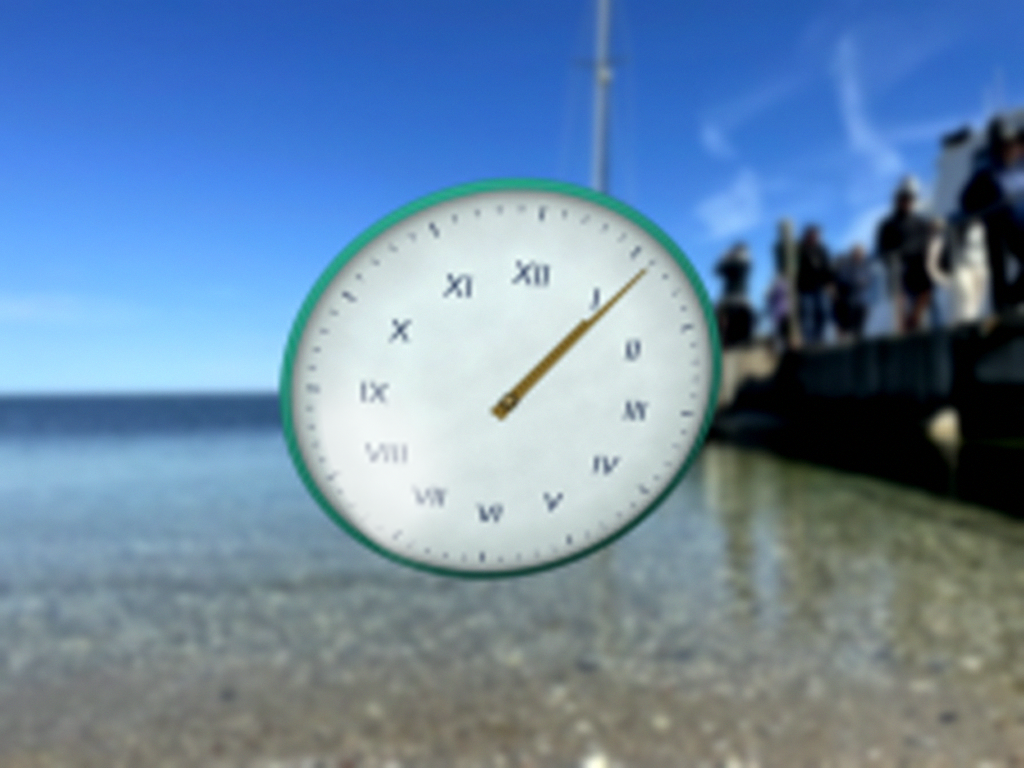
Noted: 1h06
